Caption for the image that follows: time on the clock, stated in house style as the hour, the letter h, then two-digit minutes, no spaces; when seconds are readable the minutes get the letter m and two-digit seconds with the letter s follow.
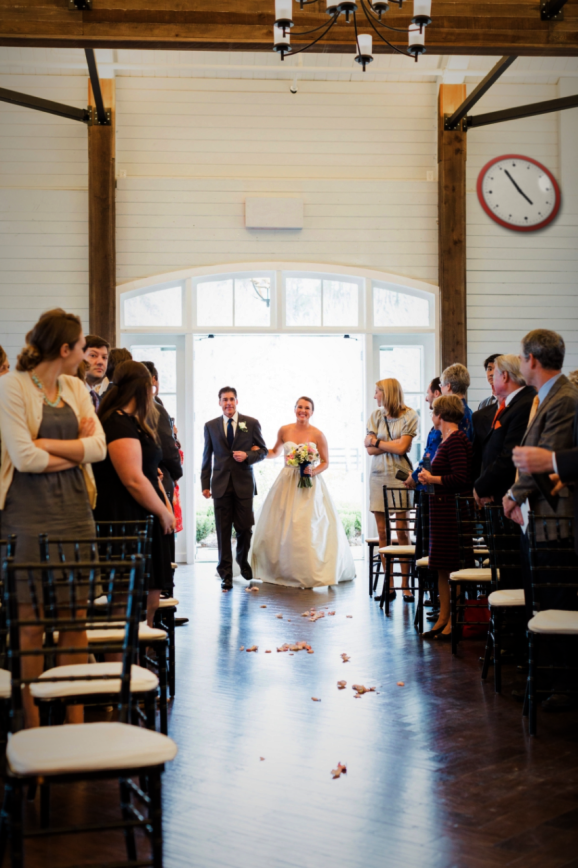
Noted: 4h56
